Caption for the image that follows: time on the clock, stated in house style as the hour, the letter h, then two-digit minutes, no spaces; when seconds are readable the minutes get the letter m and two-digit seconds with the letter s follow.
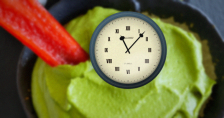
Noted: 11h07
